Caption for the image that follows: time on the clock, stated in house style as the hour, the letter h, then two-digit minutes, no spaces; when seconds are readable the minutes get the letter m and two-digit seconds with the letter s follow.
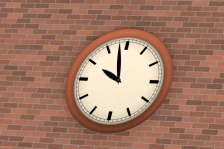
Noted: 9h58
